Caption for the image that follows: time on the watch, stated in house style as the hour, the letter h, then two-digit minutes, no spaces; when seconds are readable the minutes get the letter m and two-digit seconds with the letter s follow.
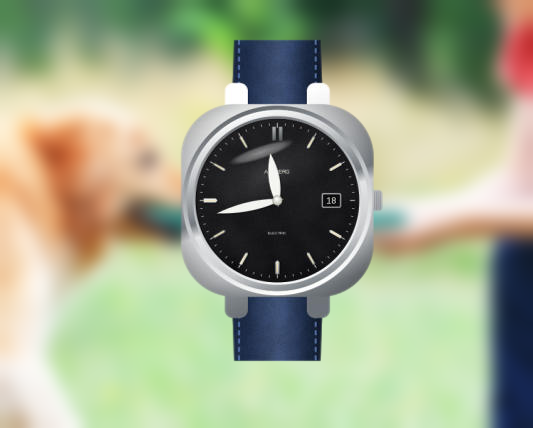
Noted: 11h43
